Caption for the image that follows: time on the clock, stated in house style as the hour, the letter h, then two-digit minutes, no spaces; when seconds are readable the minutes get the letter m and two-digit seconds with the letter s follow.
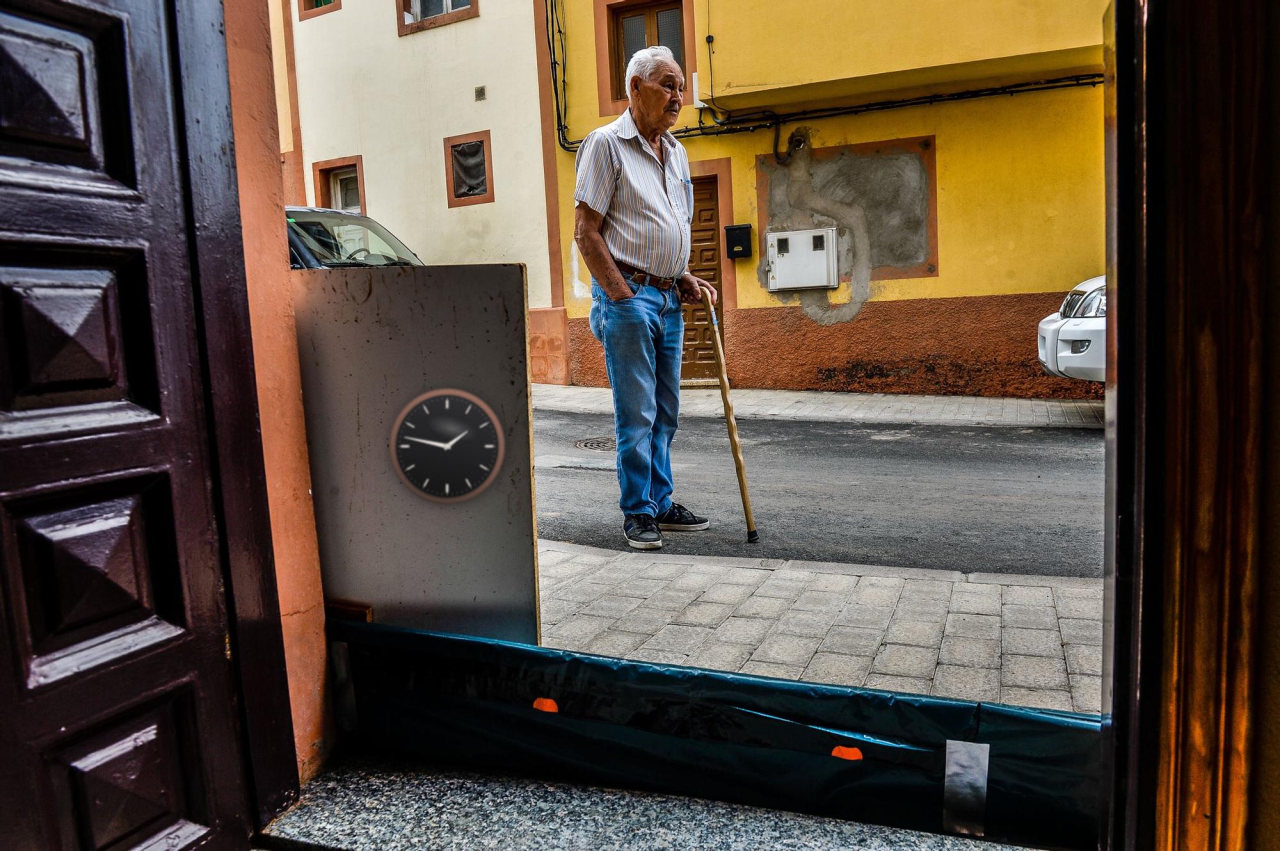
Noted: 1h47
